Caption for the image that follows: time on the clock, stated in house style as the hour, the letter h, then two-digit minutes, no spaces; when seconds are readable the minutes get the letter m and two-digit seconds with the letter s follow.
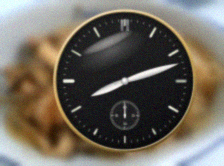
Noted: 8h12
